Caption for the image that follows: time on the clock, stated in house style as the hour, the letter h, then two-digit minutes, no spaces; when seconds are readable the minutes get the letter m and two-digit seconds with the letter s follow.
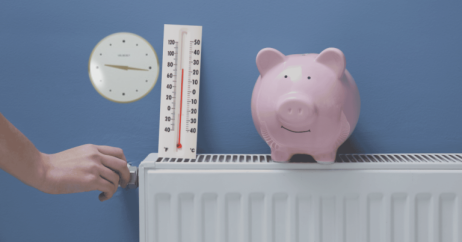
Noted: 9h16
